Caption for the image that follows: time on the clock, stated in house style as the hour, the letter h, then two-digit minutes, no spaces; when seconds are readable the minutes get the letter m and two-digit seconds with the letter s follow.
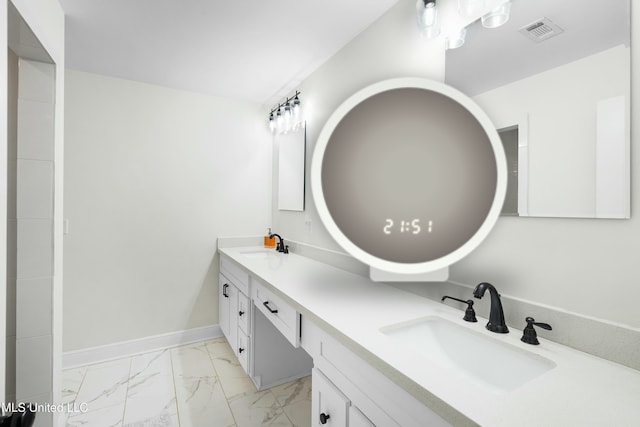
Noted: 21h51
